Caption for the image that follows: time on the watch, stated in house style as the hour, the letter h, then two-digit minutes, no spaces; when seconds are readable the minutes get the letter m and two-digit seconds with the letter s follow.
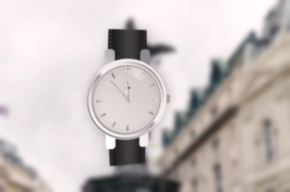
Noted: 11h53
